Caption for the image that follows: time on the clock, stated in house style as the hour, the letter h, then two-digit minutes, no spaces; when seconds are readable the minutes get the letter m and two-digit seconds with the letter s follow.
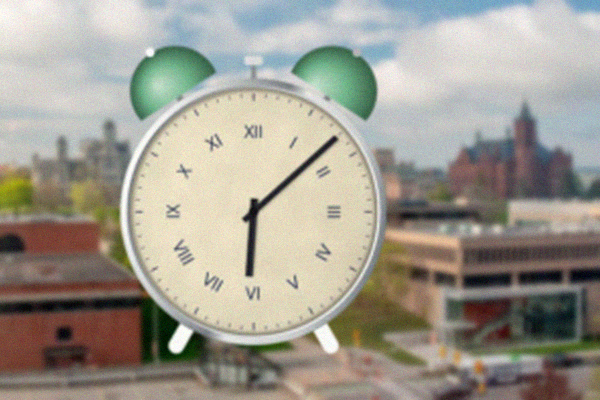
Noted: 6h08
